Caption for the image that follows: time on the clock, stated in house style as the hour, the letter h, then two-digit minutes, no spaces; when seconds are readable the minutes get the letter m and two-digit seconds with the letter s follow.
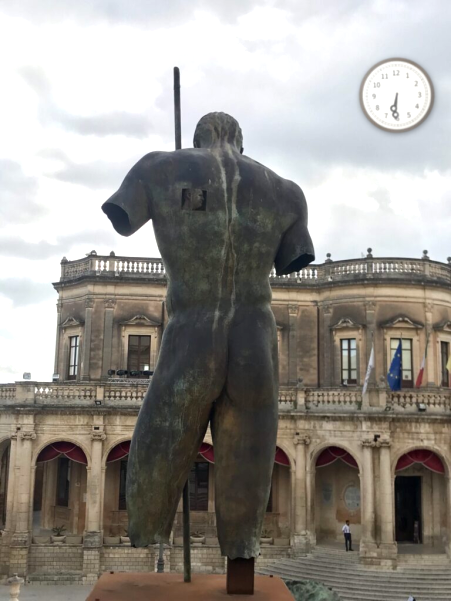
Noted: 6h31
